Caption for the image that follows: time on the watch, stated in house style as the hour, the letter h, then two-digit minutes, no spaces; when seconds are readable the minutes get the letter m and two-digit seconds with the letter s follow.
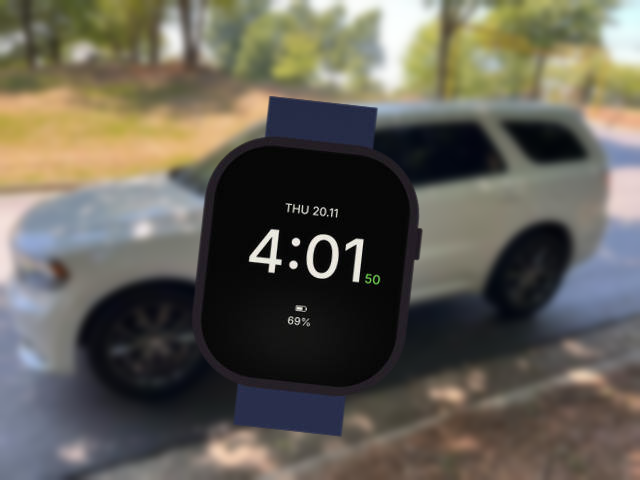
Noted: 4h01m50s
